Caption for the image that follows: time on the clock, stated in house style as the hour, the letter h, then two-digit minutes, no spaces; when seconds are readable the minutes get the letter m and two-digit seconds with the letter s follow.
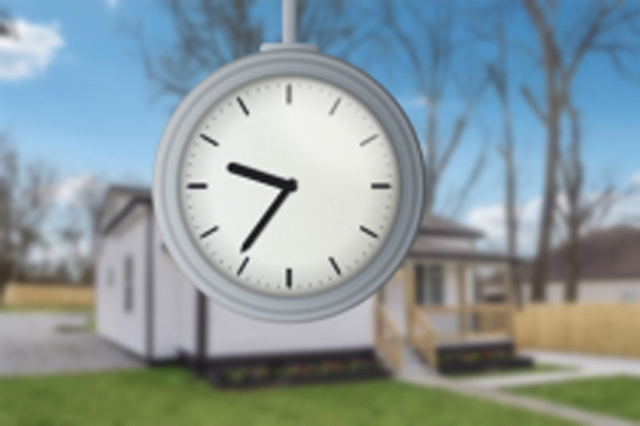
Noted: 9h36
